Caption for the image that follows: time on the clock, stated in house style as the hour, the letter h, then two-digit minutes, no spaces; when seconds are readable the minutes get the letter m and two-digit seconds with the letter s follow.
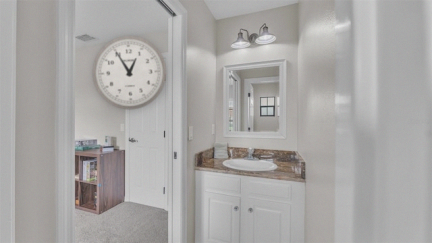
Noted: 12h55
